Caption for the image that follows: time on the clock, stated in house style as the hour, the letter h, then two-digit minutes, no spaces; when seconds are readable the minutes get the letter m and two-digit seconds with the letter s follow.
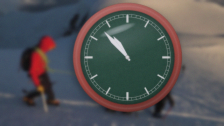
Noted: 10h53
